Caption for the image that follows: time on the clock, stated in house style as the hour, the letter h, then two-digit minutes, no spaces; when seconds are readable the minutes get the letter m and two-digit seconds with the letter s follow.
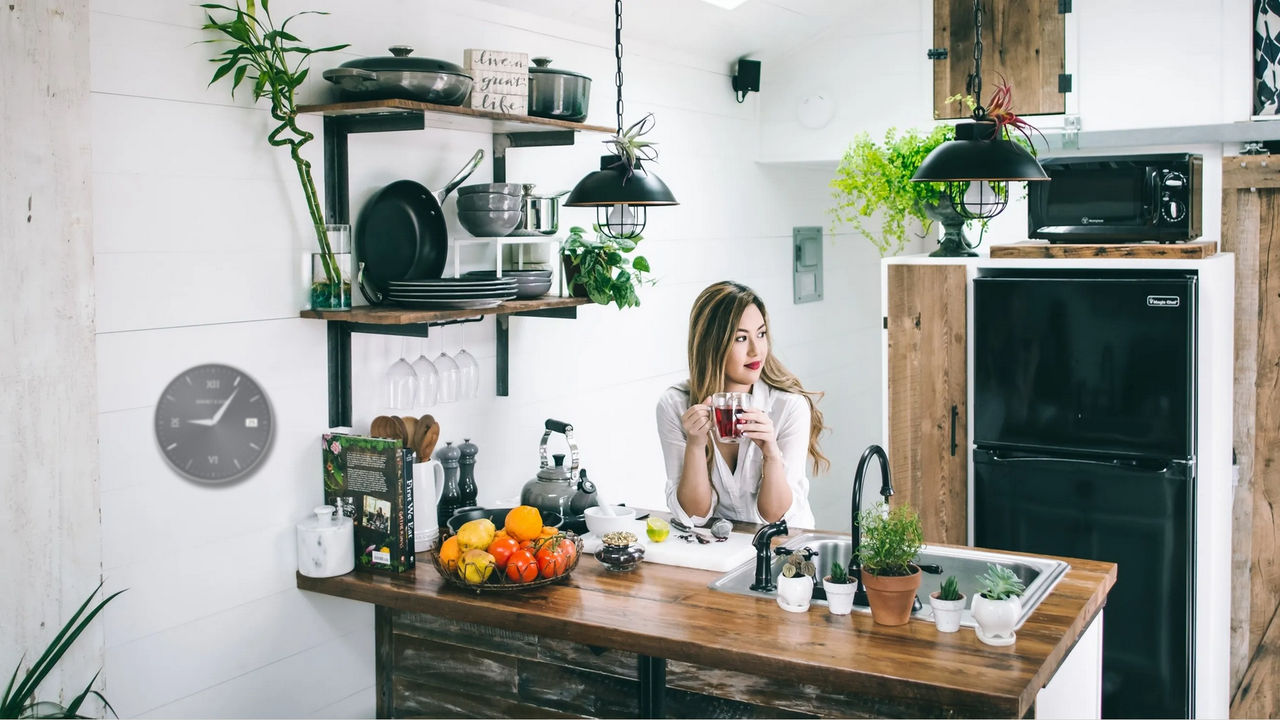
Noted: 9h06
